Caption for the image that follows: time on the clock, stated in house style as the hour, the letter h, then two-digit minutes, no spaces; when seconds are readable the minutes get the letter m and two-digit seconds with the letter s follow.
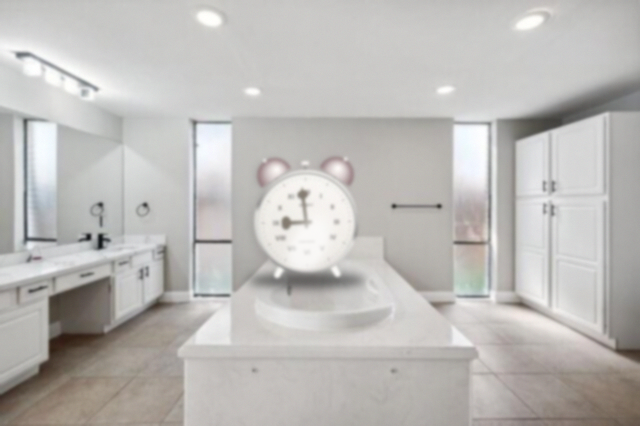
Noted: 8h59
